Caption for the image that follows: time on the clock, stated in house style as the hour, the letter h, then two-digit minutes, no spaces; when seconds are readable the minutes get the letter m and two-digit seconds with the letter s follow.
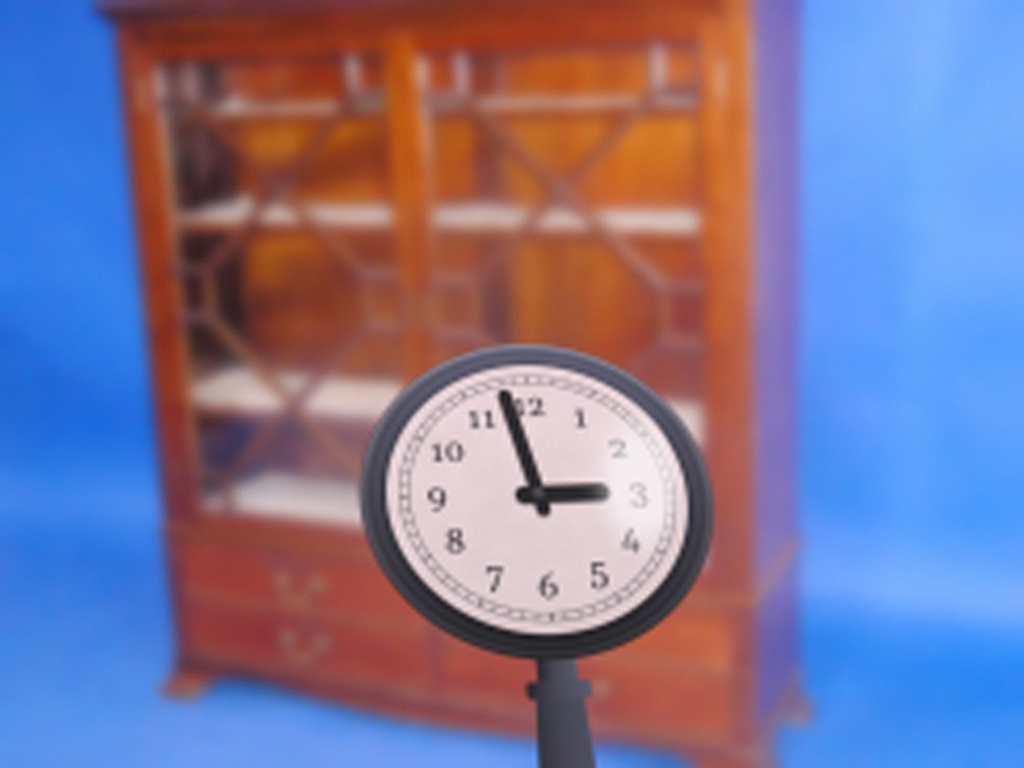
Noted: 2h58
